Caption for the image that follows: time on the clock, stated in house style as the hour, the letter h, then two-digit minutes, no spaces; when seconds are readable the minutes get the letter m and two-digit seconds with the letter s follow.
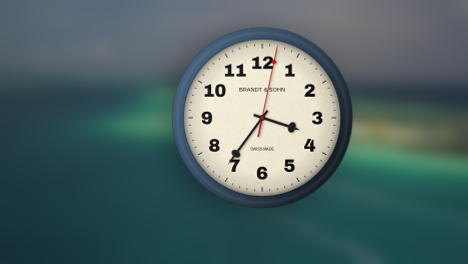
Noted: 3h36m02s
